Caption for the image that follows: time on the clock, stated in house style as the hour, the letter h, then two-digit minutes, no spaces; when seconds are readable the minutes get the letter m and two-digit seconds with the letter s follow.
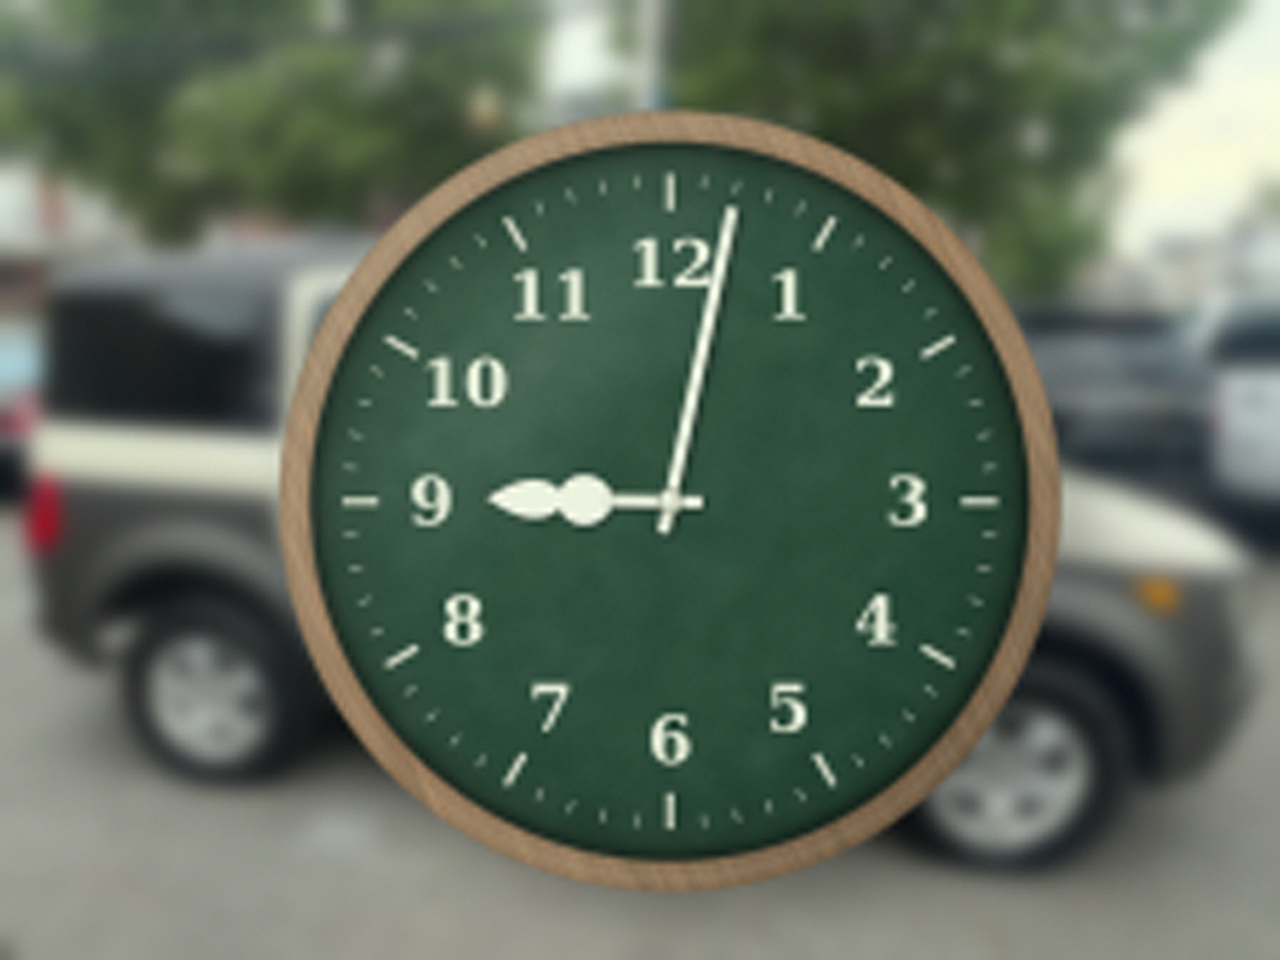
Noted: 9h02
